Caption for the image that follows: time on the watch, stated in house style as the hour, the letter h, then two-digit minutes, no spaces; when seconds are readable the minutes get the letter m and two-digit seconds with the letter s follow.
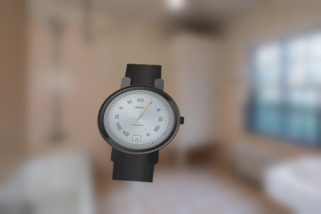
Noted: 1h04
